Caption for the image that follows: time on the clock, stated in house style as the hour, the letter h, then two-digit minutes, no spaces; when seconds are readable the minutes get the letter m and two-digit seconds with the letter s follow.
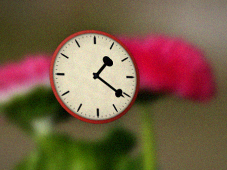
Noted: 1h21
